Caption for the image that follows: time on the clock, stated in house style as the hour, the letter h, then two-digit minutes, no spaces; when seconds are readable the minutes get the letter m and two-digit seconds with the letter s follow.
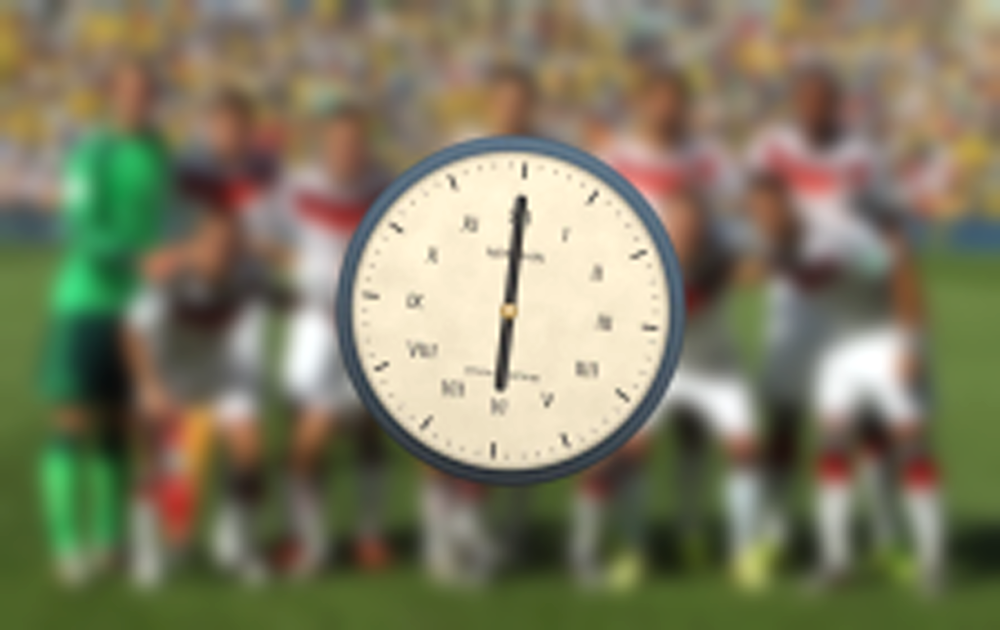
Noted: 6h00
